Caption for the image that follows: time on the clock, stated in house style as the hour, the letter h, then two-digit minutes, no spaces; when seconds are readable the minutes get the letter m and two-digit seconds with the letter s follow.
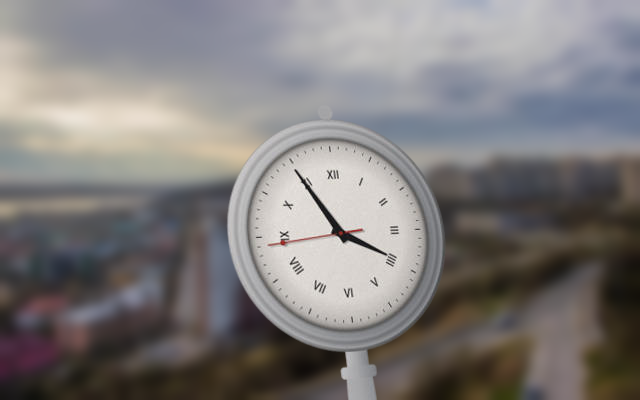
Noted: 3h54m44s
